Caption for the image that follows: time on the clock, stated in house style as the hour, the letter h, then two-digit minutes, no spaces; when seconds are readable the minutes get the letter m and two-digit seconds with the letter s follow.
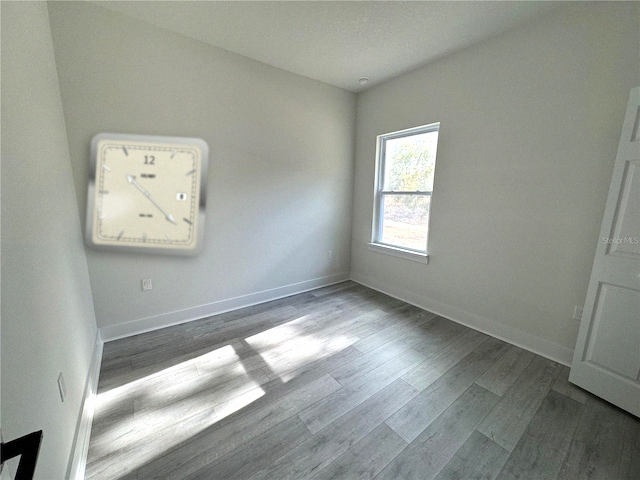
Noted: 10h22
